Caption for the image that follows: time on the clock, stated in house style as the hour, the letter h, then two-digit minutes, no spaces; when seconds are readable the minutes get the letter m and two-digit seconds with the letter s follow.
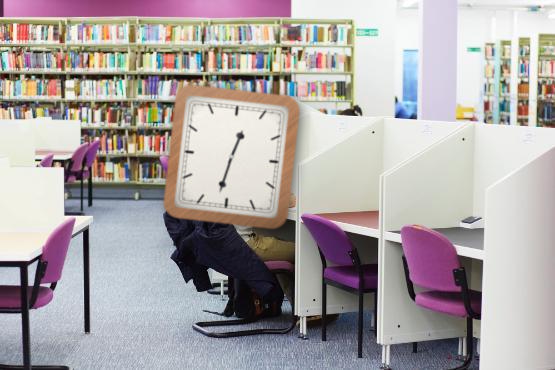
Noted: 12h32
